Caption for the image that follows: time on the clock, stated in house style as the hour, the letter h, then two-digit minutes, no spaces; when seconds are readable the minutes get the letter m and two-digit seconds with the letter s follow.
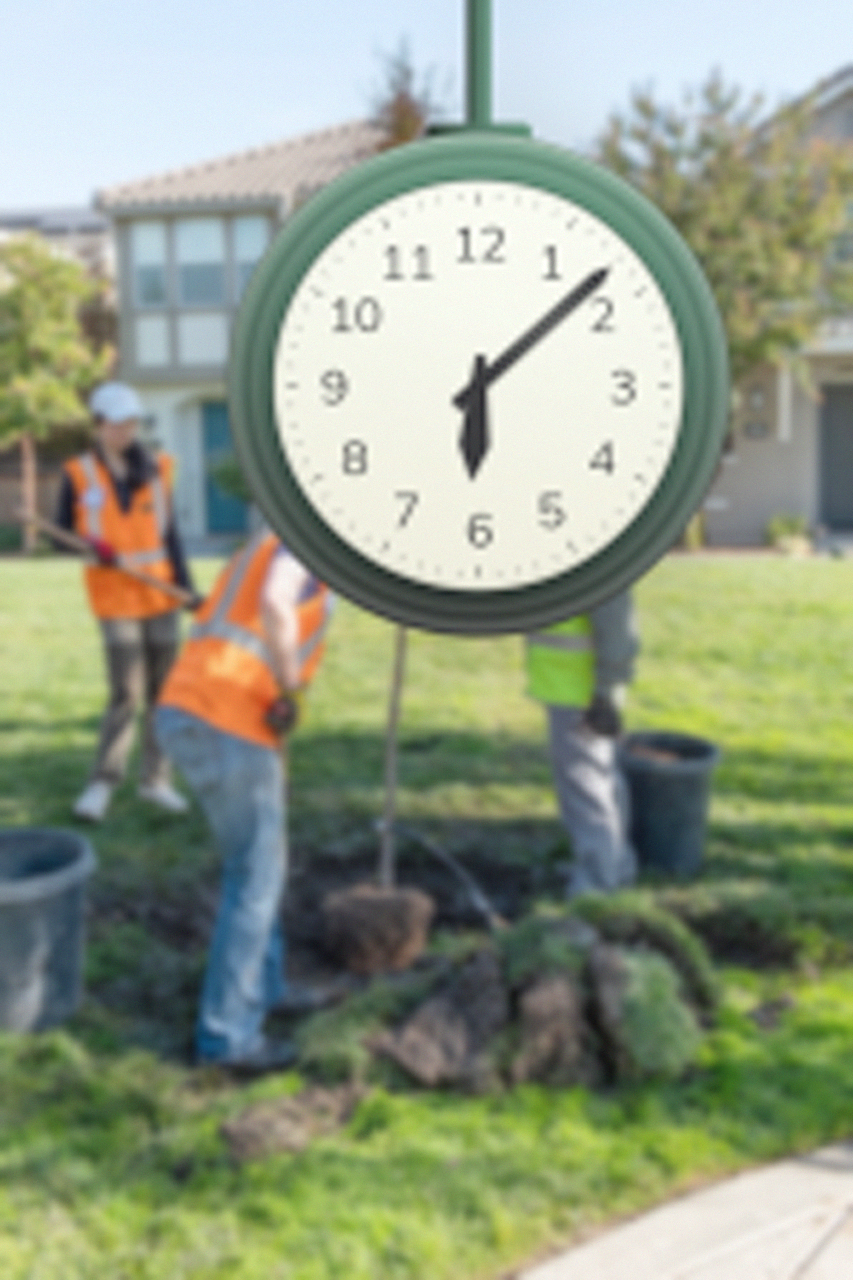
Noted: 6h08
